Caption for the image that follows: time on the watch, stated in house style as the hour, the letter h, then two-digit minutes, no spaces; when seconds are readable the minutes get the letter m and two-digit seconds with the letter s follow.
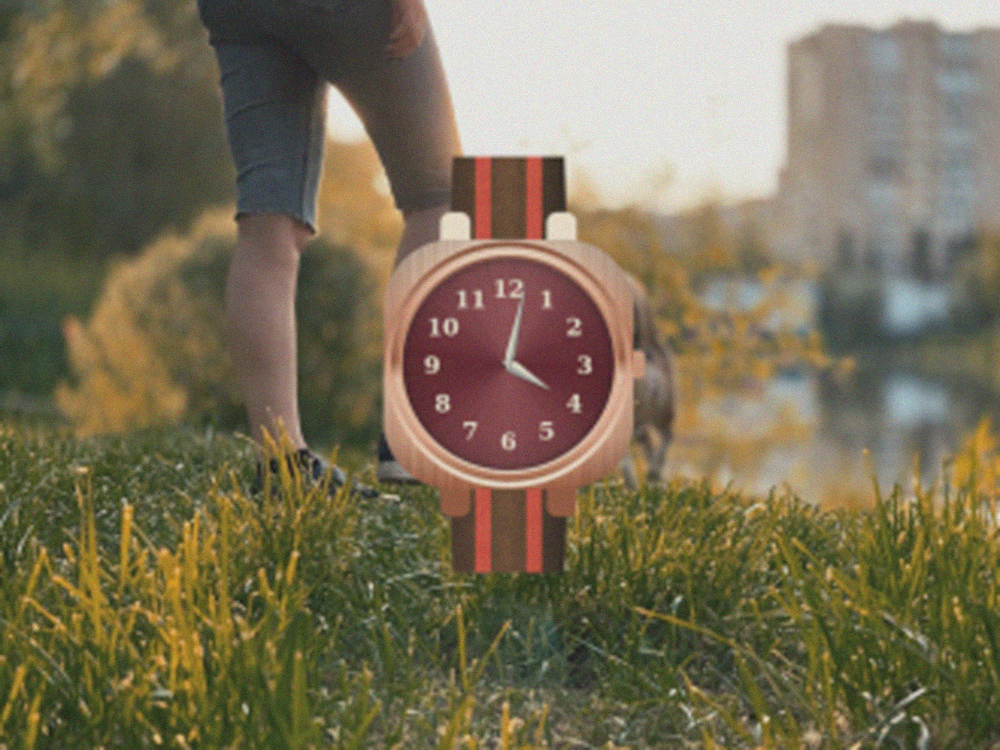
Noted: 4h02
